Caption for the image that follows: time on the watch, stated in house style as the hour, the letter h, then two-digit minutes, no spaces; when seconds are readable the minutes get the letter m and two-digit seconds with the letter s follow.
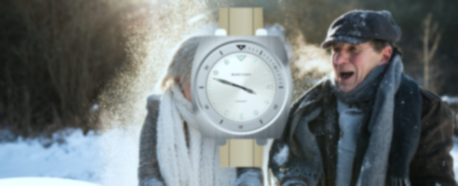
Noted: 3h48
